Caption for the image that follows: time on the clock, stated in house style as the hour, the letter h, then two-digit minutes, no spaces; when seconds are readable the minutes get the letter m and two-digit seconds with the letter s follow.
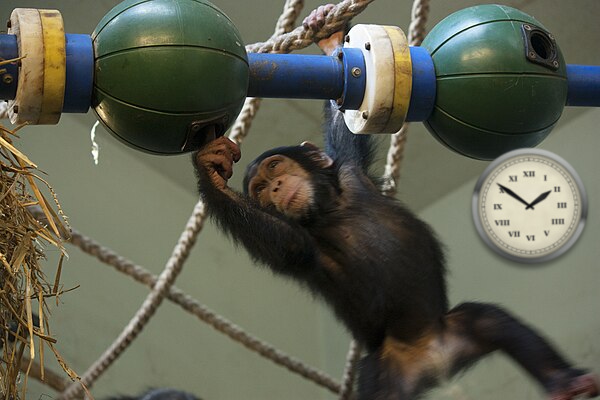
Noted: 1h51
